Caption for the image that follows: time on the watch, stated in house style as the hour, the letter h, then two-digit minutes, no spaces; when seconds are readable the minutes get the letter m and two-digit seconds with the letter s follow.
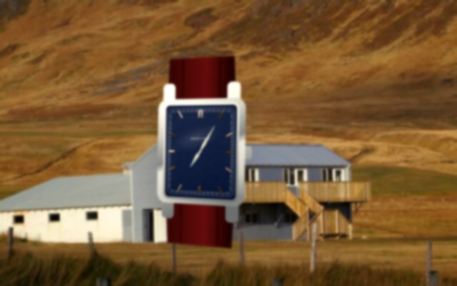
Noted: 7h05
